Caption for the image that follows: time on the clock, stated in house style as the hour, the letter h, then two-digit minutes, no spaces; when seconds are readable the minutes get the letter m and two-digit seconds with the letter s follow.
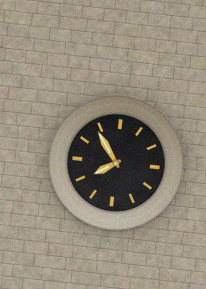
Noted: 7h54
